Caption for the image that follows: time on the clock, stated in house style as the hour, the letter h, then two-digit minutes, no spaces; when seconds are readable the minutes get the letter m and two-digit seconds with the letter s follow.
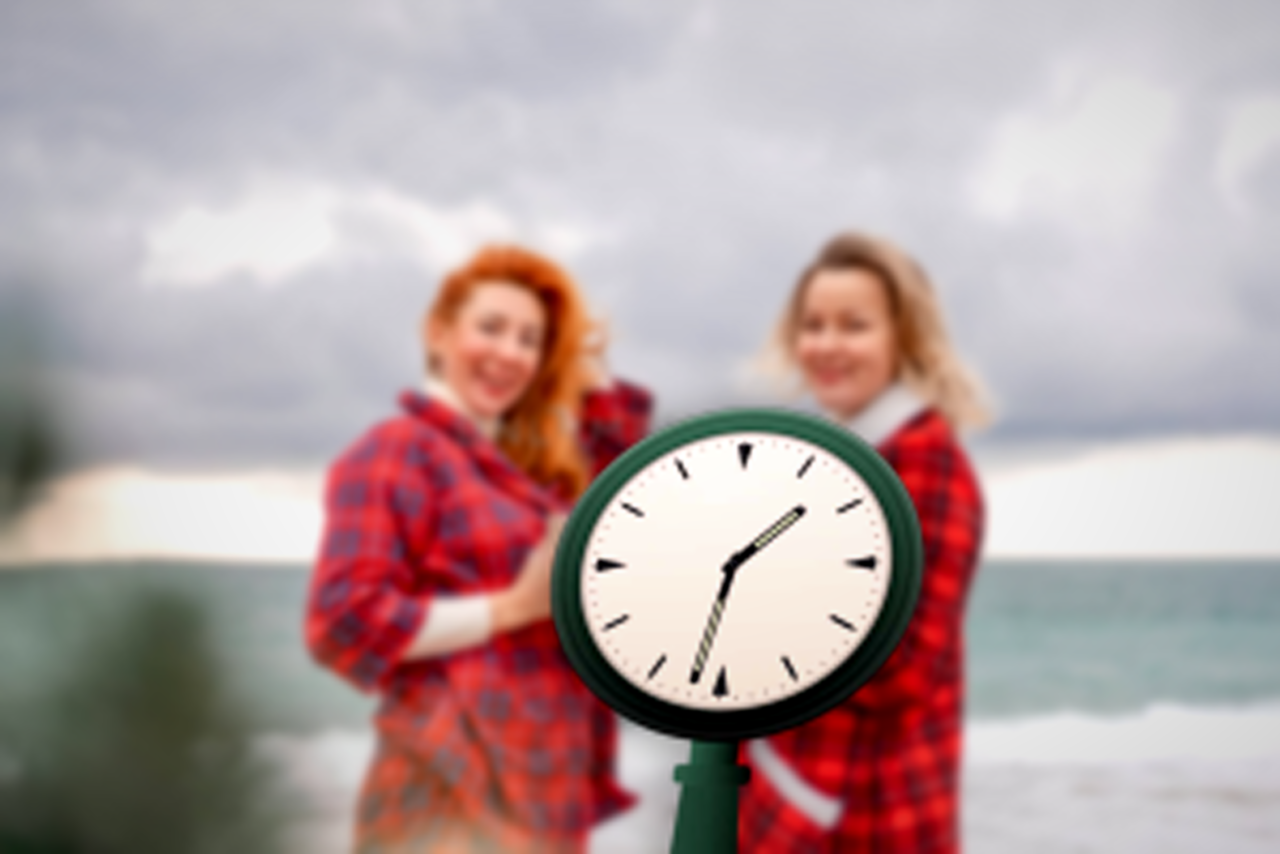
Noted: 1h32
